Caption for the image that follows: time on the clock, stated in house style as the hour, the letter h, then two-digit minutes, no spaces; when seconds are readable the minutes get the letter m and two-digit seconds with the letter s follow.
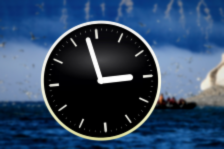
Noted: 2h58
